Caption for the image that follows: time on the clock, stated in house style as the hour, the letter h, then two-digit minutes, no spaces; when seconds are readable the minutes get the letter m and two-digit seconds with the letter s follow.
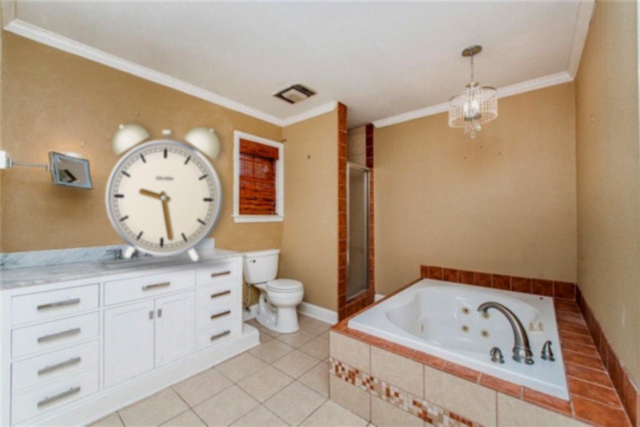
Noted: 9h28
